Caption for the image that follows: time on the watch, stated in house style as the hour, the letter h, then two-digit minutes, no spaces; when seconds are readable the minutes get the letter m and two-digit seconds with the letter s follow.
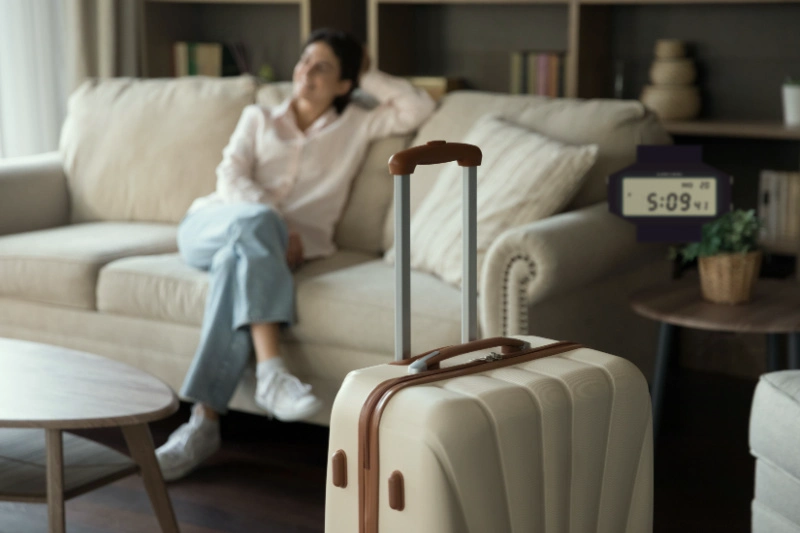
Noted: 5h09
